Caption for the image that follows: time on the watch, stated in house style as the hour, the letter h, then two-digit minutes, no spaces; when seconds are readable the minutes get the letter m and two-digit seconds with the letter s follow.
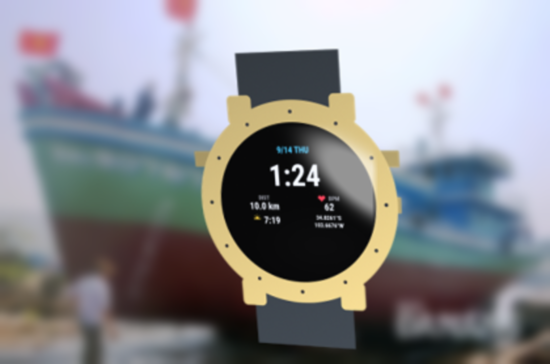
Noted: 1h24
